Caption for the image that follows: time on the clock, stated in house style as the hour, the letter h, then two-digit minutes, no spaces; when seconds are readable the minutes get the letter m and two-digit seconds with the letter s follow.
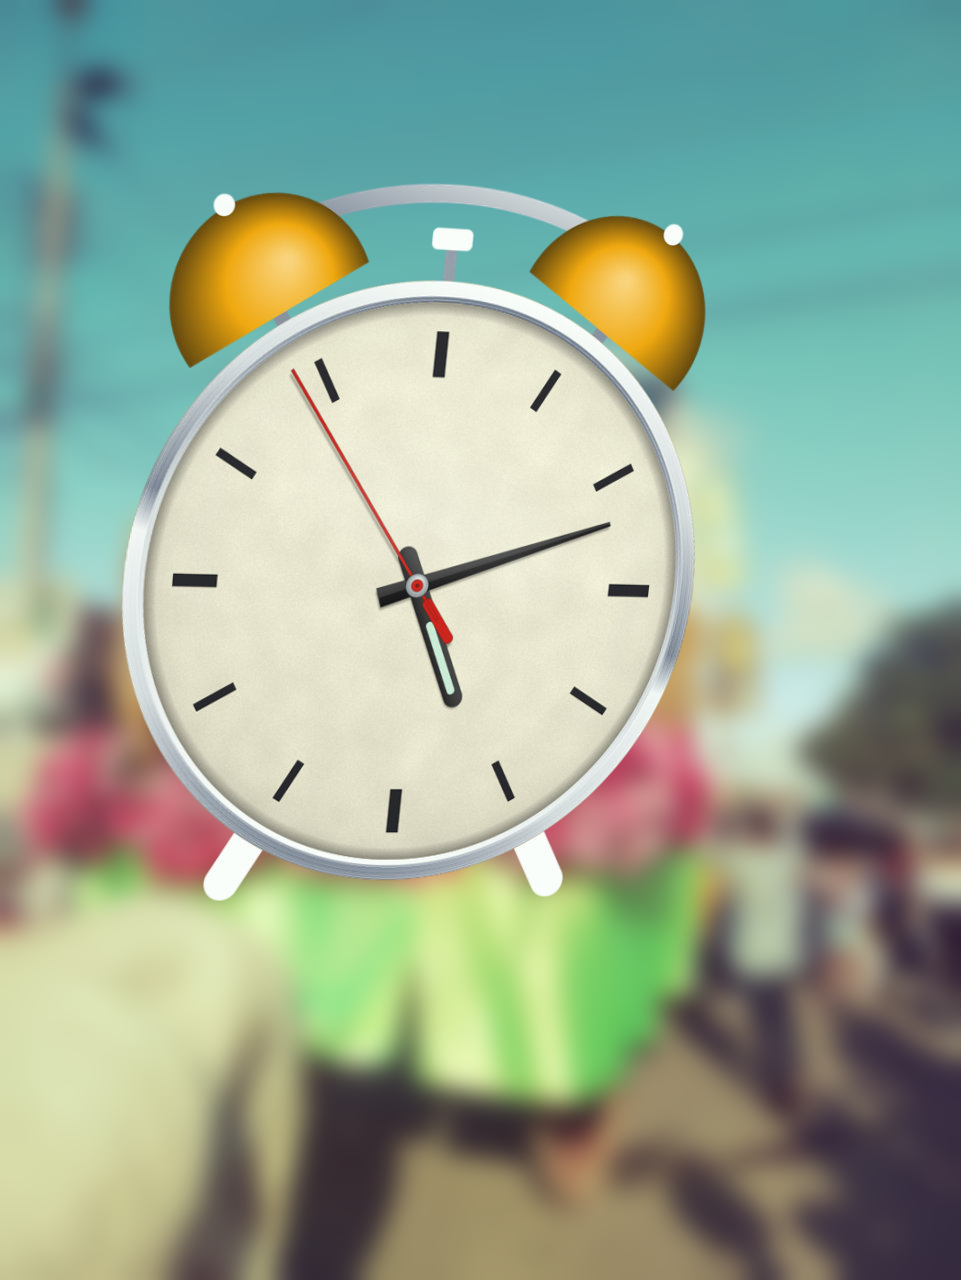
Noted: 5h11m54s
